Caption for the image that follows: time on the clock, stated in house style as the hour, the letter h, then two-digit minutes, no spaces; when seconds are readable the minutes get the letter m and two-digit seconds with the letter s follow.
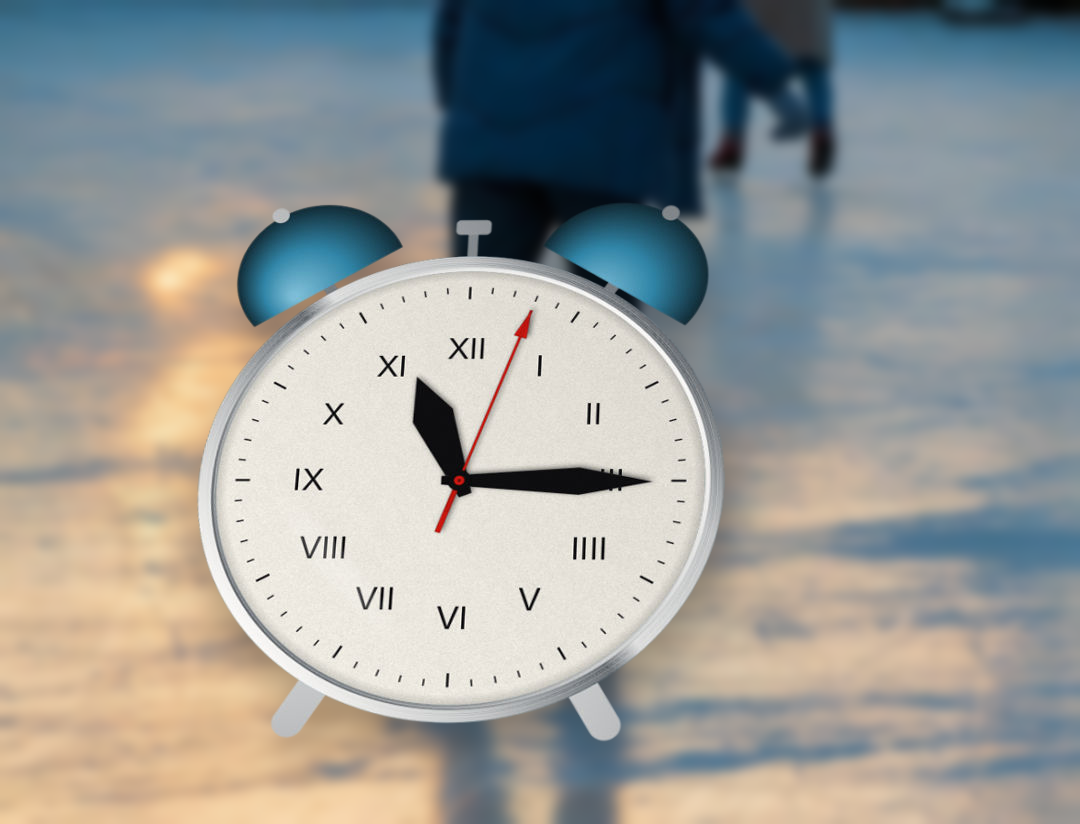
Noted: 11h15m03s
